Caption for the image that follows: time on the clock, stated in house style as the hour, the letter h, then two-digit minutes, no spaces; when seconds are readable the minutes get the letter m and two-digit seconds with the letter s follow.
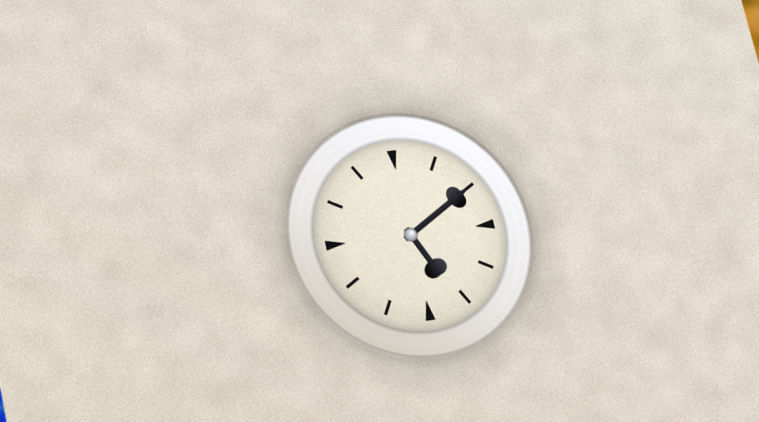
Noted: 5h10
